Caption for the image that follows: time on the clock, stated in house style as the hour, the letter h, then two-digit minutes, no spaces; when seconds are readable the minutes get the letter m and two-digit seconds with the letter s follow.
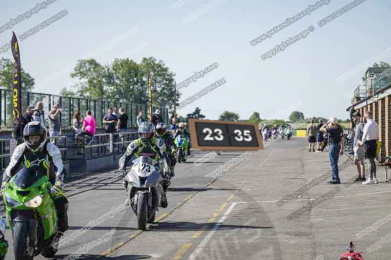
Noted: 23h35
